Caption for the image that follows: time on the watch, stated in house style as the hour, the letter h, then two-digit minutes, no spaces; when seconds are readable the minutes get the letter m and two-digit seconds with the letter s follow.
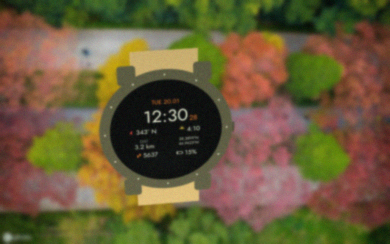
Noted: 12h30
